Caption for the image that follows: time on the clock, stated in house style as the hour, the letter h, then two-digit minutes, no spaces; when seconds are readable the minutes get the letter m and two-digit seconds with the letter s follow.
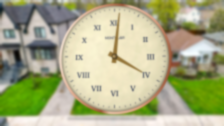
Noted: 4h01
